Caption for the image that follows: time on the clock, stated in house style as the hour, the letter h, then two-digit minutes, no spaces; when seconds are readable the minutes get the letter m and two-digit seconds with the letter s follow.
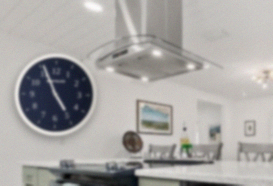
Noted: 4h56
